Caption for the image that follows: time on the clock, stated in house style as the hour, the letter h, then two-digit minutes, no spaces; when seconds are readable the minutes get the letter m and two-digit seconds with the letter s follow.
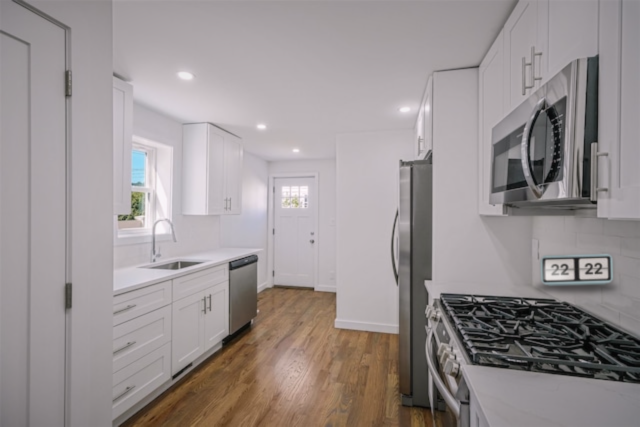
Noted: 22h22
